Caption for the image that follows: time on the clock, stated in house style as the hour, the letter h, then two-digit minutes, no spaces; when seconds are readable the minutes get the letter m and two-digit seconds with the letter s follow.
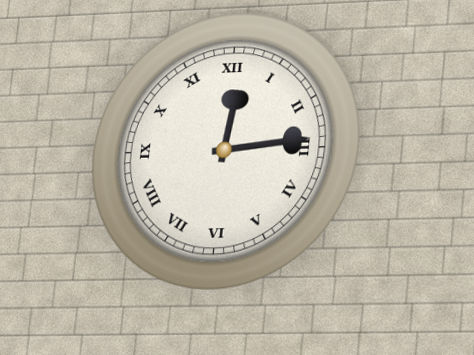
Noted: 12h14
